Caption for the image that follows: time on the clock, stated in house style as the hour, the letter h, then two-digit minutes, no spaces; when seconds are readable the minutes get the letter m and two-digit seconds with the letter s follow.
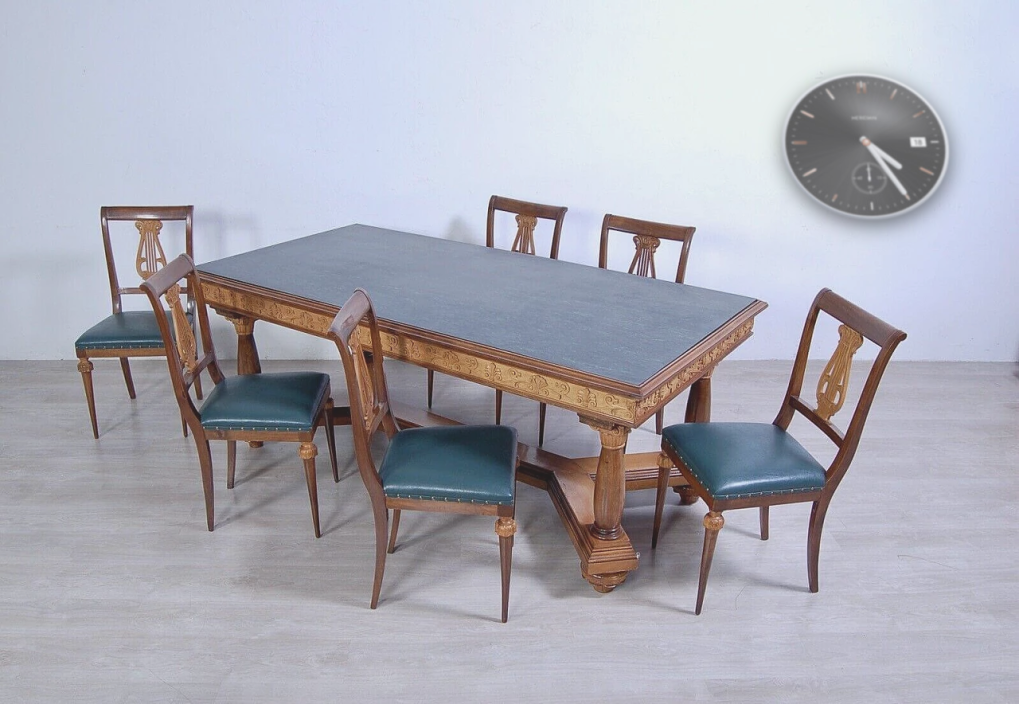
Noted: 4h25
